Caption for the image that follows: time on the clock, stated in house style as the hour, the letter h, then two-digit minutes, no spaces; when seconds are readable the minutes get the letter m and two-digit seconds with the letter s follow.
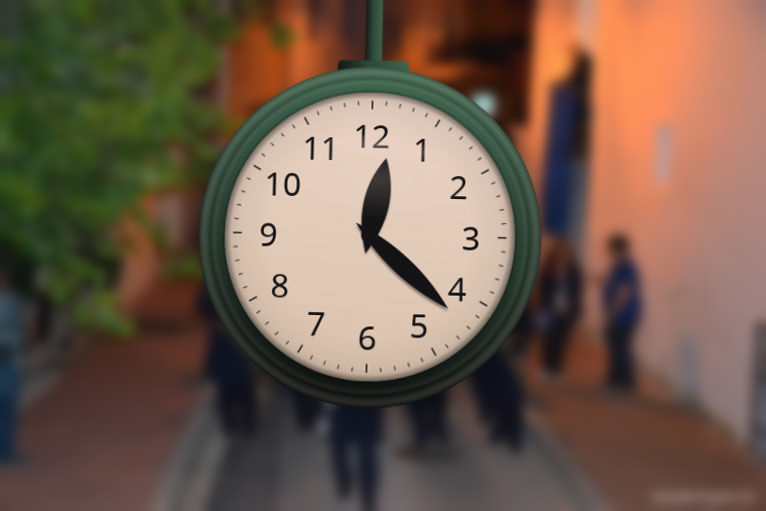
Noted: 12h22
